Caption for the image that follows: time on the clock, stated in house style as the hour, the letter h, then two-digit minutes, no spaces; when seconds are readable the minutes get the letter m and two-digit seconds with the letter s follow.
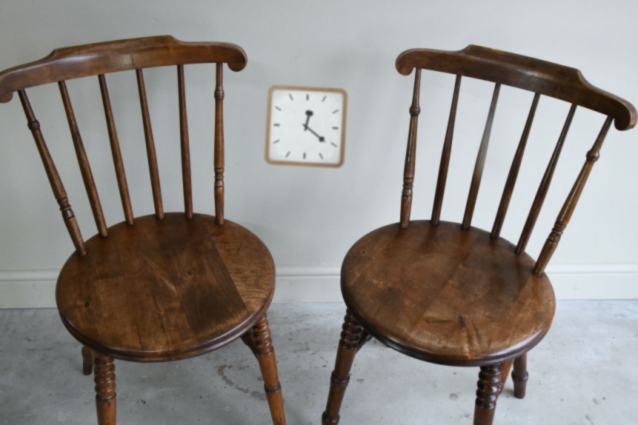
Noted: 12h21
